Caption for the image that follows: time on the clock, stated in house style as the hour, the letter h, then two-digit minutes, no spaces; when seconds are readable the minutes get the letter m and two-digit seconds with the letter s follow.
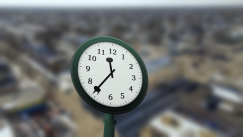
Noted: 11h36
